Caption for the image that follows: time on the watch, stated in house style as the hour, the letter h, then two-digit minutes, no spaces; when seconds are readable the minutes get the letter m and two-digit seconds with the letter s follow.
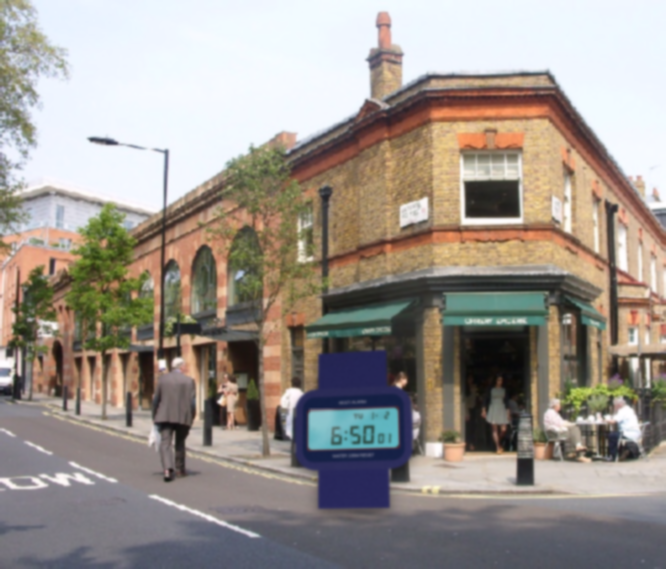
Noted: 6h50
